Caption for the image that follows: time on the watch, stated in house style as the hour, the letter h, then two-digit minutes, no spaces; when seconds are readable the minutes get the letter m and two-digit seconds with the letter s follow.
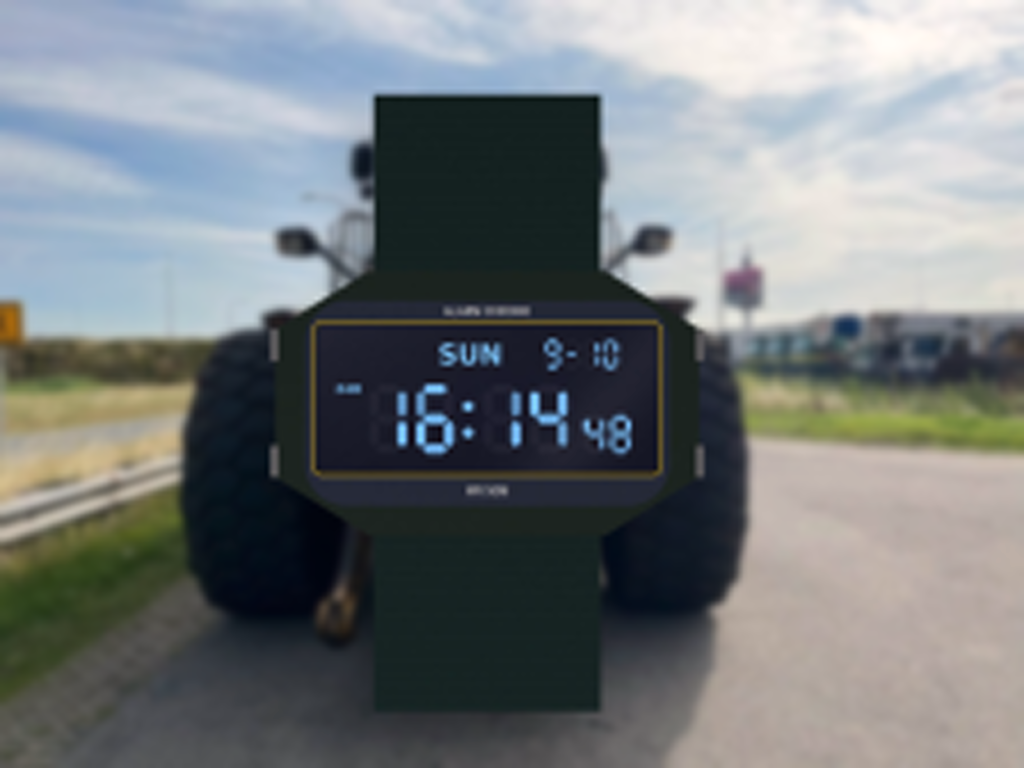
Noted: 16h14m48s
